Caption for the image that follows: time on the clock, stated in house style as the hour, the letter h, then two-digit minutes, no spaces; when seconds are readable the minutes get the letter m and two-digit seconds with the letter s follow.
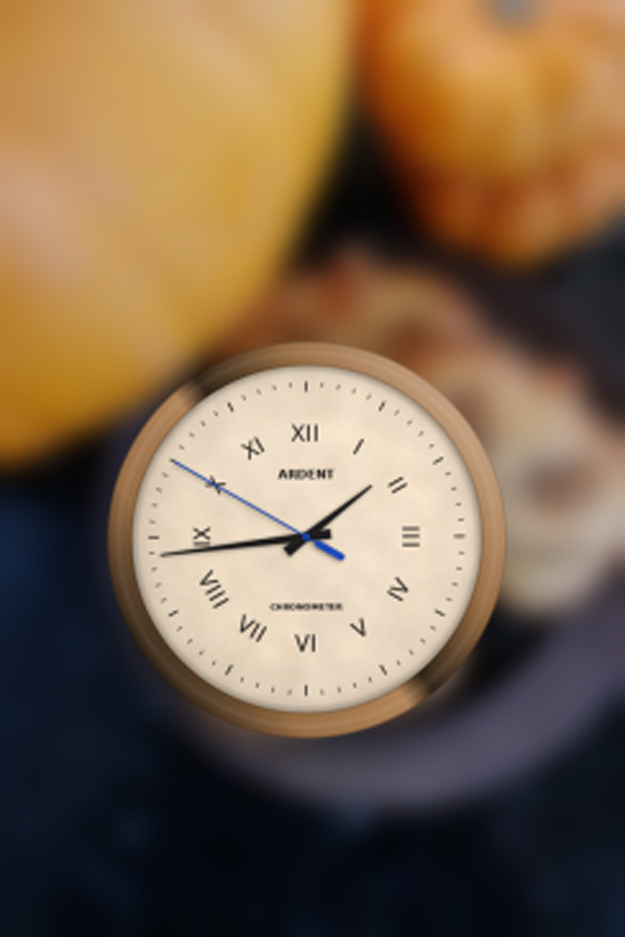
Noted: 1h43m50s
